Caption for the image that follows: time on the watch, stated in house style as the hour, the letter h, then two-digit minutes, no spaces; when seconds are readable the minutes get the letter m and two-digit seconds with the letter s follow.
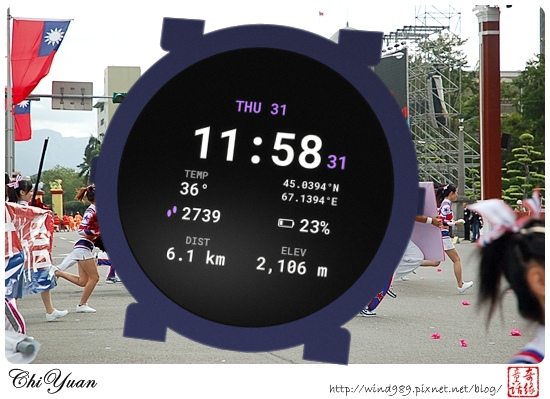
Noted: 11h58m31s
